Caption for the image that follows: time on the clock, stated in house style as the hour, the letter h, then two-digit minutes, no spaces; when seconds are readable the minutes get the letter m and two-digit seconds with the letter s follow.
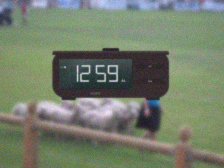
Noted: 12h59
